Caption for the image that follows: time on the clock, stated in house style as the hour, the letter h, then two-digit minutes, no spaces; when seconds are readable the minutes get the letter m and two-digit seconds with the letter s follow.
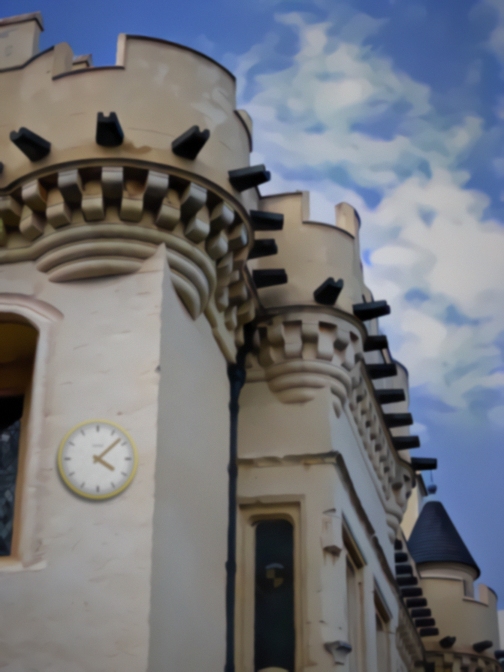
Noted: 4h08
